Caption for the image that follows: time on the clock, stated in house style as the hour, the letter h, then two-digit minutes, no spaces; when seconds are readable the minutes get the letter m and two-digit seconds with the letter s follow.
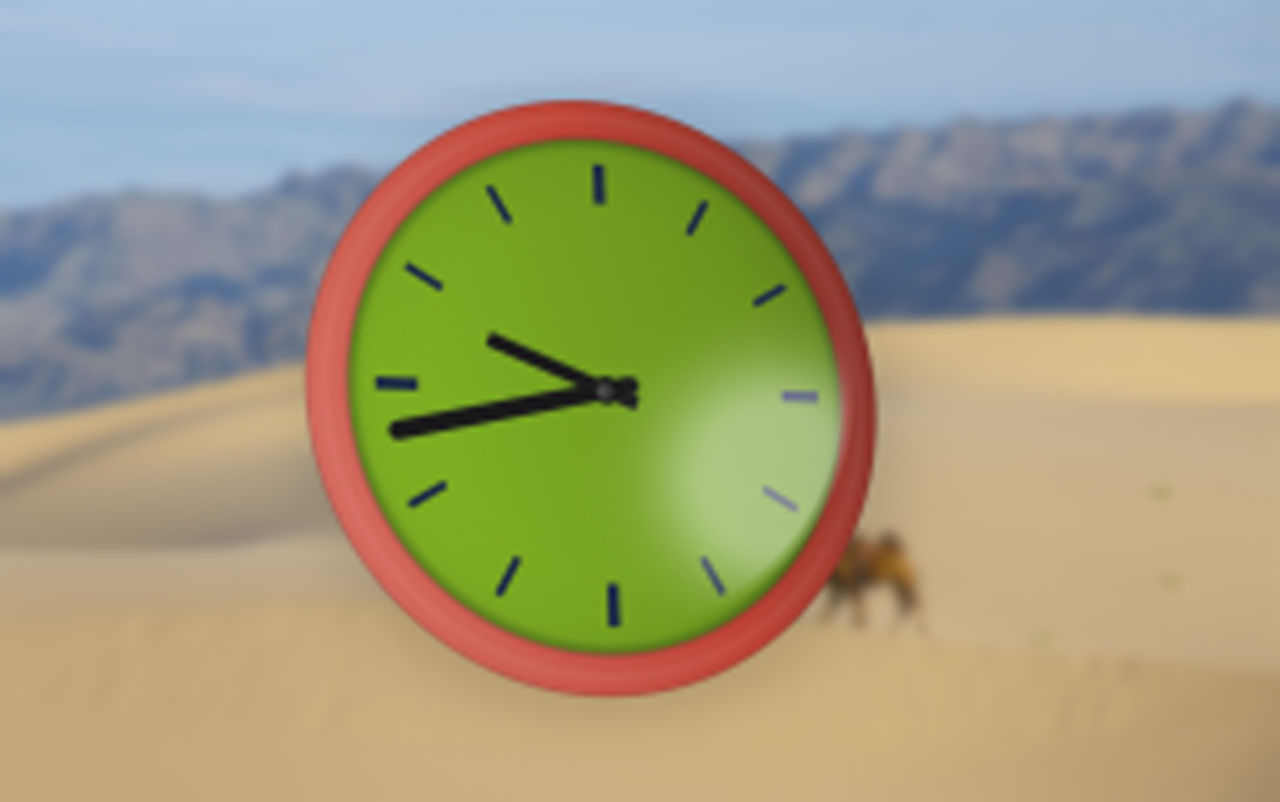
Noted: 9h43
